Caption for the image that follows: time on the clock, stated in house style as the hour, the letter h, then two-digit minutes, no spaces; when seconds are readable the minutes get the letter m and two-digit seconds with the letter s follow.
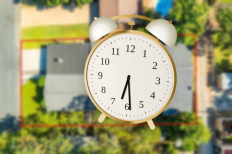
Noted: 6h29
